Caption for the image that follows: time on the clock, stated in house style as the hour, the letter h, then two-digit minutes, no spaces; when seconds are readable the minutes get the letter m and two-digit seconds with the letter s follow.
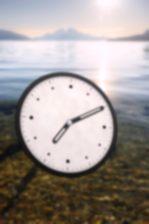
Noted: 7h10
